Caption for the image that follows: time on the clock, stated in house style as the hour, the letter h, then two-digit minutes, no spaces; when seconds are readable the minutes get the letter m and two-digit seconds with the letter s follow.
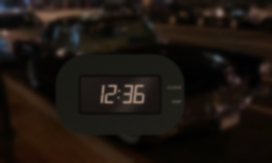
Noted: 12h36
